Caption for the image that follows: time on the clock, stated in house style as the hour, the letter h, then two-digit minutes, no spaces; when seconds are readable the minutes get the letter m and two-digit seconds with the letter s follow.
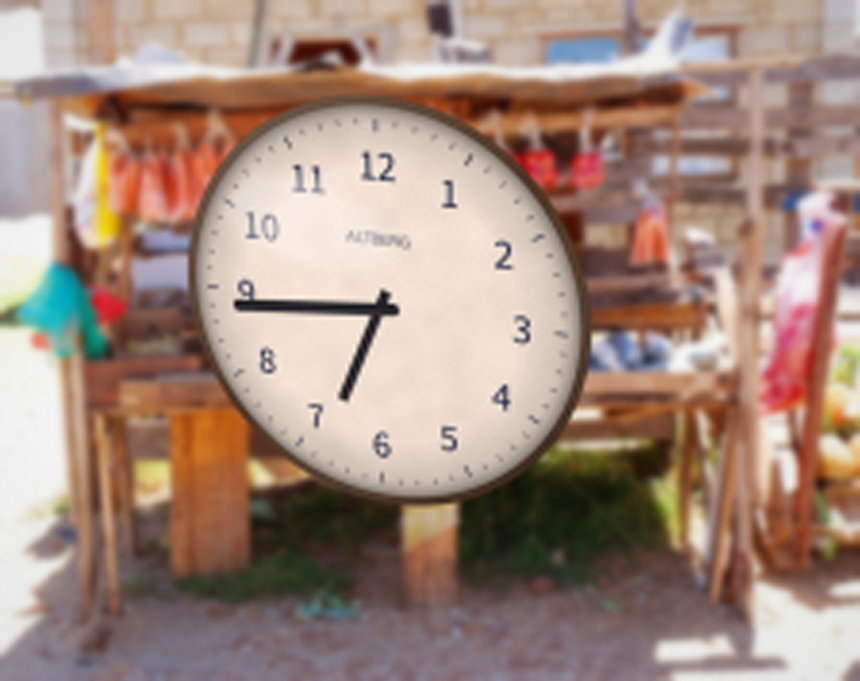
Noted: 6h44
